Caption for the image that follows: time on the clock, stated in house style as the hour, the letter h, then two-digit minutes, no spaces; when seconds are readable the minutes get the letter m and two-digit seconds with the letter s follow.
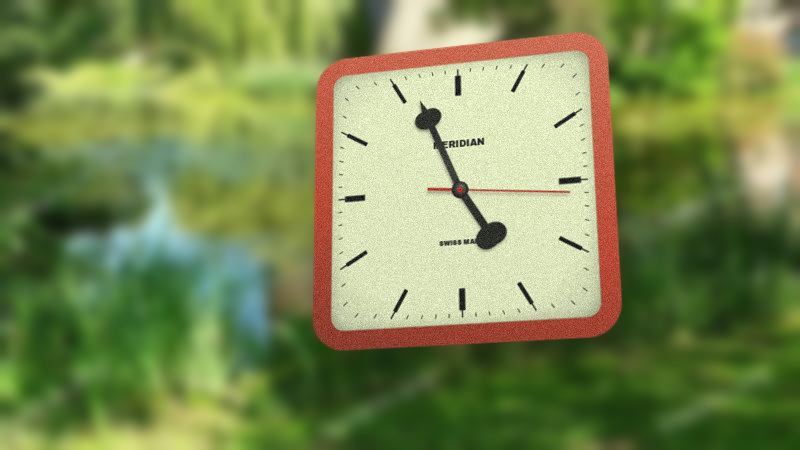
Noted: 4h56m16s
